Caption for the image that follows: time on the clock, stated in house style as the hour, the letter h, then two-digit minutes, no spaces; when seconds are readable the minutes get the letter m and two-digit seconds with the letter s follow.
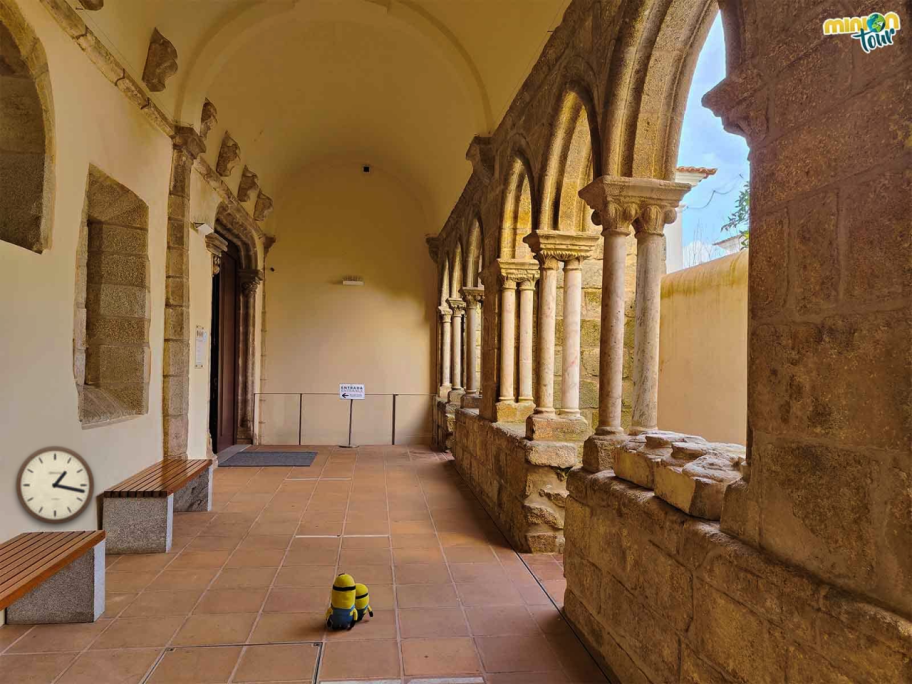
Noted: 1h17
